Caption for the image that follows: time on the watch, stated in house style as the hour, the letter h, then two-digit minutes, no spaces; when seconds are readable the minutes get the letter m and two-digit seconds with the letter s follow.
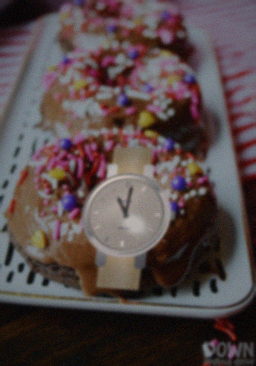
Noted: 11h01
